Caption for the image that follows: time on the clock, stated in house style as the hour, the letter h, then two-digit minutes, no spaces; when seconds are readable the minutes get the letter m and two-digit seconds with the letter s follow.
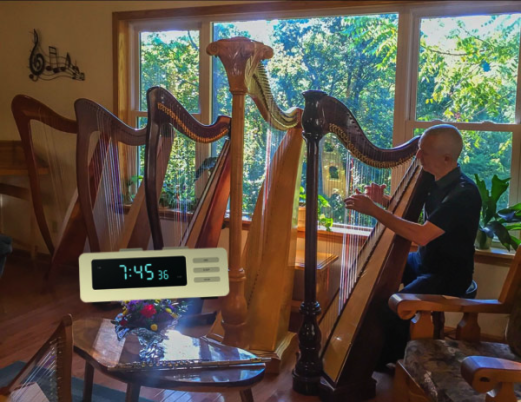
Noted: 7h45m36s
